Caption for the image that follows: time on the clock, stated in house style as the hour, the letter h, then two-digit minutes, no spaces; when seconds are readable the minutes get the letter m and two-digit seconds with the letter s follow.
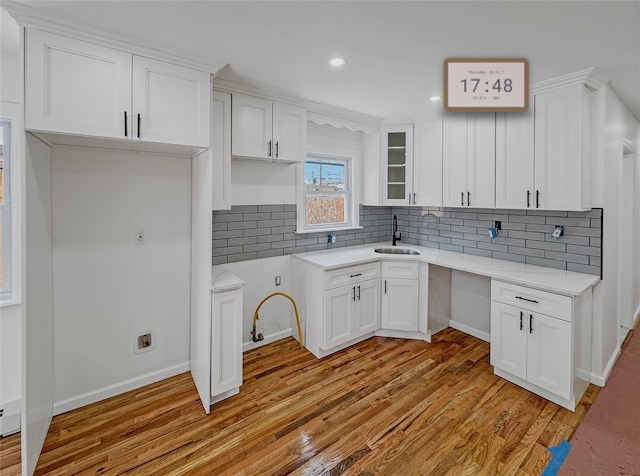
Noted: 17h48
